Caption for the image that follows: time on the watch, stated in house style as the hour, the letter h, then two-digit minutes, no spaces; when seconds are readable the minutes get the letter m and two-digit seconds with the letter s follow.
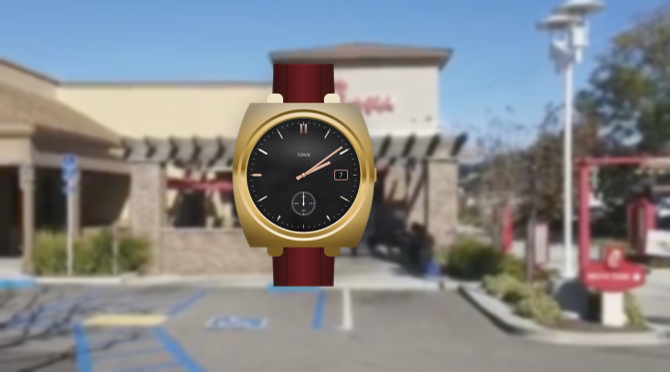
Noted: 2h09
